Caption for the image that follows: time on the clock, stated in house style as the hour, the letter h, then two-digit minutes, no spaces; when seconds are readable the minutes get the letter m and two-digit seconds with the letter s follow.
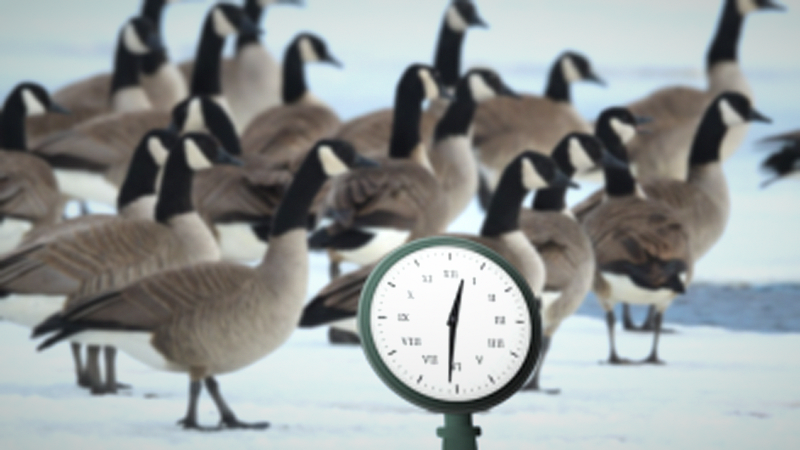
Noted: 12h31
